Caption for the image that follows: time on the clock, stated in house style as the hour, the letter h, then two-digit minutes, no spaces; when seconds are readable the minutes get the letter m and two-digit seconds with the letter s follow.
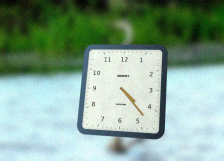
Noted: 4h23
